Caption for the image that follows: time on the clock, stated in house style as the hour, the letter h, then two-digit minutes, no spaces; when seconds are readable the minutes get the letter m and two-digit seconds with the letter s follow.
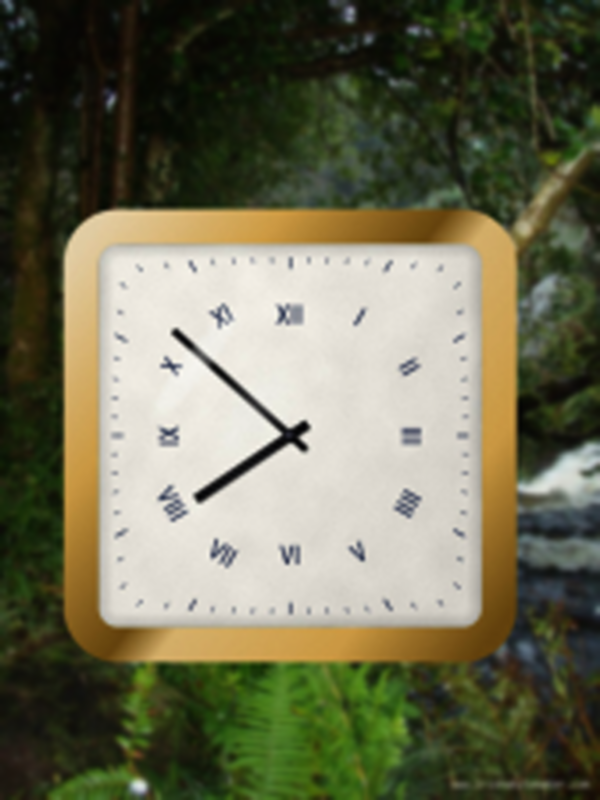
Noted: 7h52
